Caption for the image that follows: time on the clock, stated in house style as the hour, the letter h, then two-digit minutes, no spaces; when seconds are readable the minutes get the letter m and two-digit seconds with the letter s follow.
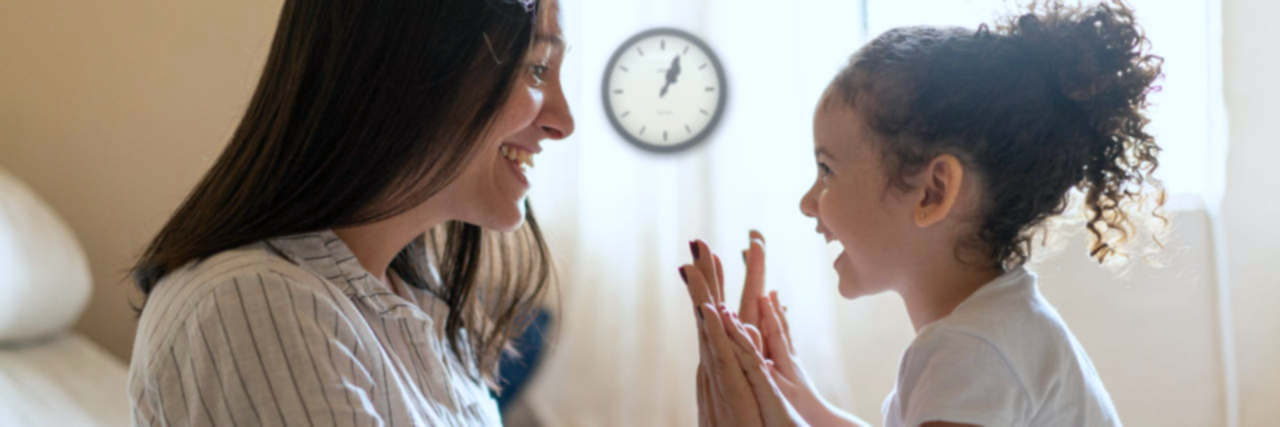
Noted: 1h04
